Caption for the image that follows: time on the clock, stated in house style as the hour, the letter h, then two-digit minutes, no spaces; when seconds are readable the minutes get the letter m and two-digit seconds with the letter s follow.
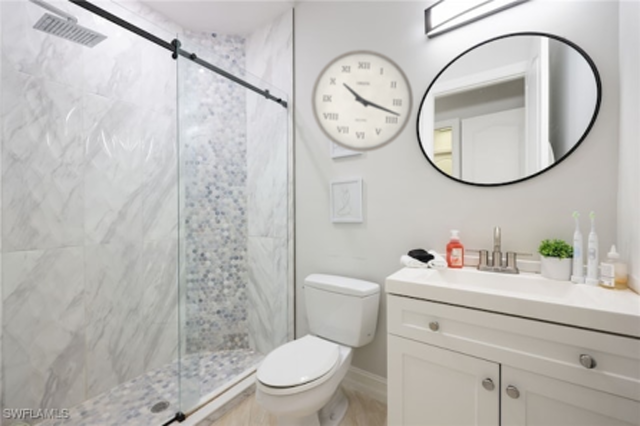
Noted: 10h18
